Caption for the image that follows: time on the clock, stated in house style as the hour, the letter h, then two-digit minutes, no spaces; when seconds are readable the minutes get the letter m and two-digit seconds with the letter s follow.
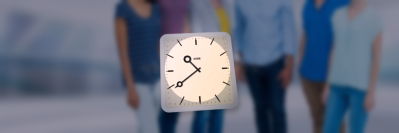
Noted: 10h39
